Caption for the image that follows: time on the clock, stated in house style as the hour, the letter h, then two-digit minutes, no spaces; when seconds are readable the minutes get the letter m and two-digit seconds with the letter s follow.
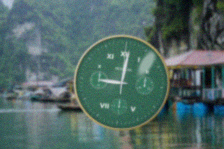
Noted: 9h01
